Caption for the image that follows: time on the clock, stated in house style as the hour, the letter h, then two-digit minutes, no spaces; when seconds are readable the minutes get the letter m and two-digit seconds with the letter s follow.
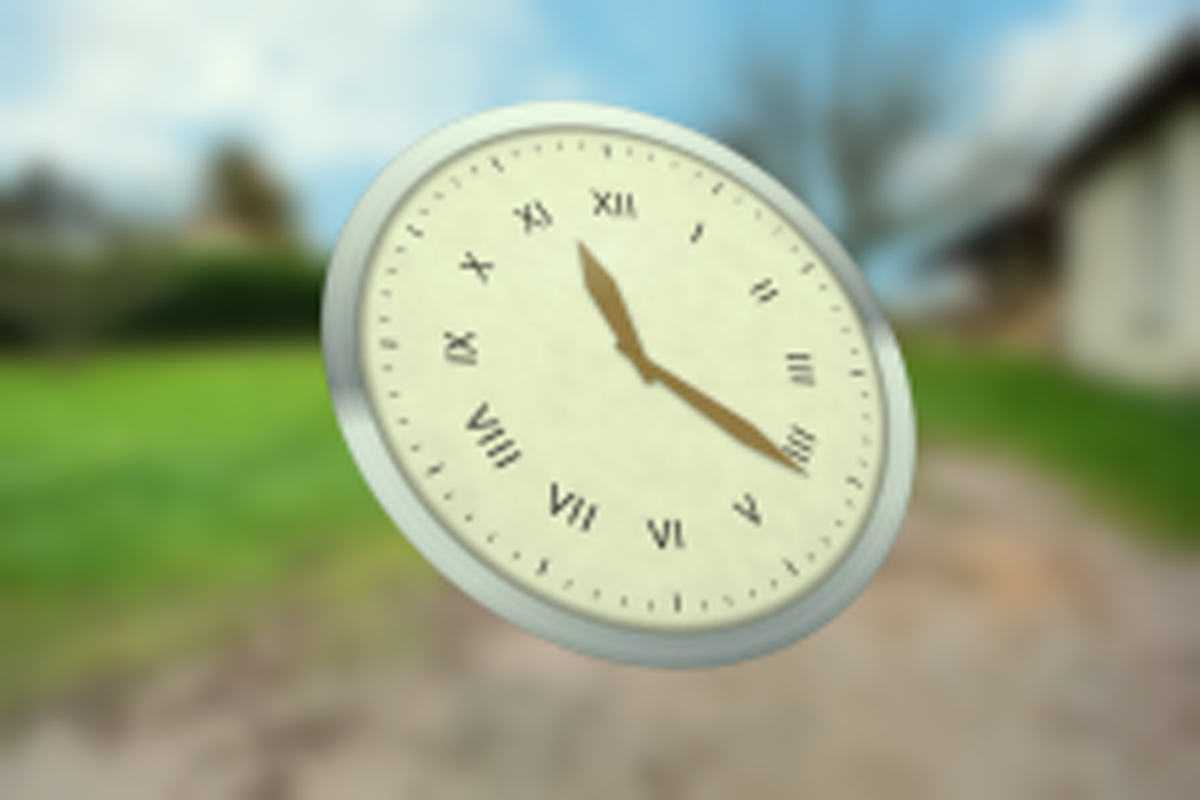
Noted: 11h21
